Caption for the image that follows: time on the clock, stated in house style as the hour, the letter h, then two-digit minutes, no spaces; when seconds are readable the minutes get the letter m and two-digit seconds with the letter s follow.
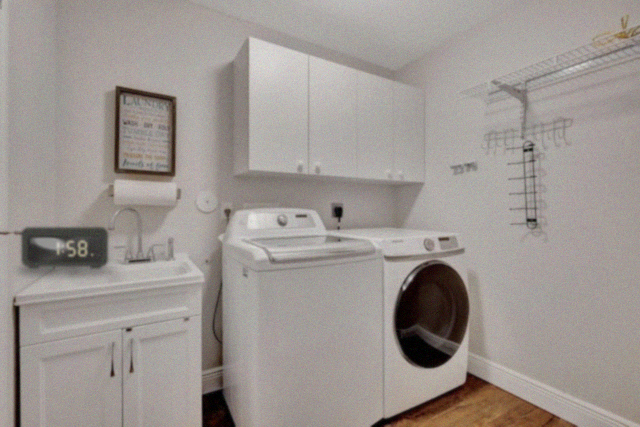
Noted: 1h58
